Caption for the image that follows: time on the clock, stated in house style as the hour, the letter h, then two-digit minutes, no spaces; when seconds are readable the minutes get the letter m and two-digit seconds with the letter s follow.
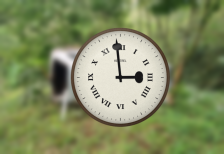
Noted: 2h59
